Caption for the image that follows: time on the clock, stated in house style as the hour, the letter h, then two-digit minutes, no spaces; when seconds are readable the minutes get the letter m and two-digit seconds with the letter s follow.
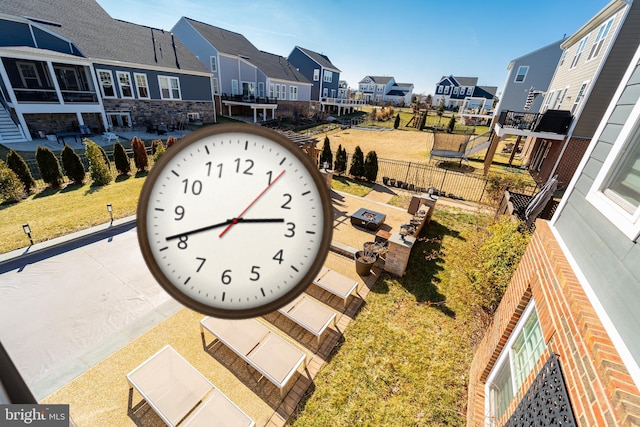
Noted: 2h41m06s
